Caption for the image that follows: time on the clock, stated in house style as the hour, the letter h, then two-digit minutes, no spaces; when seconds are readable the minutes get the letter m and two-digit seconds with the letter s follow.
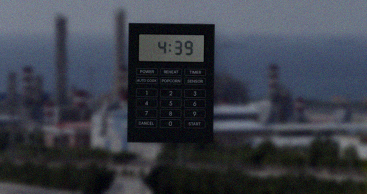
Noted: 4h39
